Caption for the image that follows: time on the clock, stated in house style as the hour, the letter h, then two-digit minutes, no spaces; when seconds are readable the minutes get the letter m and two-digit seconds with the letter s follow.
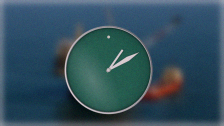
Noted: 1h10
